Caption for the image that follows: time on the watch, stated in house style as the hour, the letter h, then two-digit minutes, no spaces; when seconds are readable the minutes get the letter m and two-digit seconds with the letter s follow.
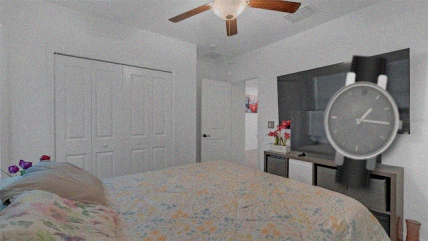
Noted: 1h15
